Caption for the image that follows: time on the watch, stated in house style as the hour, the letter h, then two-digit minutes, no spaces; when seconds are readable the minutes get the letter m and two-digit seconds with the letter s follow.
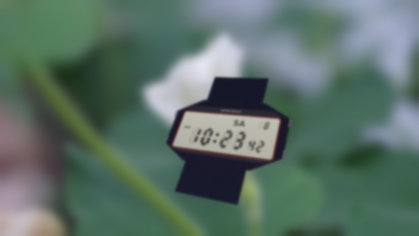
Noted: 10h23m42s
